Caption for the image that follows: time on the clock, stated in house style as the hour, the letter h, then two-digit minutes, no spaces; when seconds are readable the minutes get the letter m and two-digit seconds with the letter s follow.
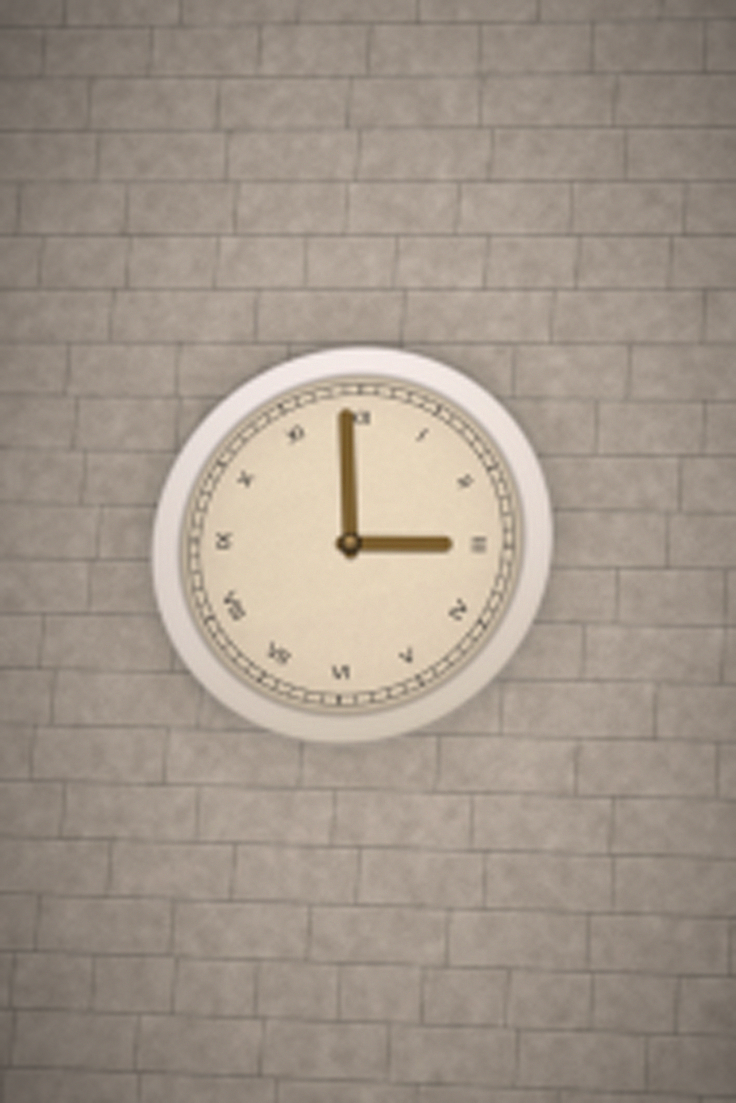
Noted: 2h59
